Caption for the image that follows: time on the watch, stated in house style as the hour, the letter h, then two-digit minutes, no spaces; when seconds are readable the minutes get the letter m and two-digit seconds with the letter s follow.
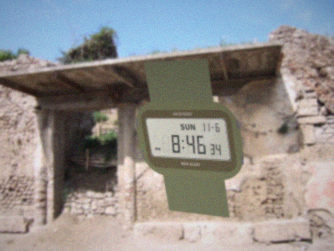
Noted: 8h46m34s
